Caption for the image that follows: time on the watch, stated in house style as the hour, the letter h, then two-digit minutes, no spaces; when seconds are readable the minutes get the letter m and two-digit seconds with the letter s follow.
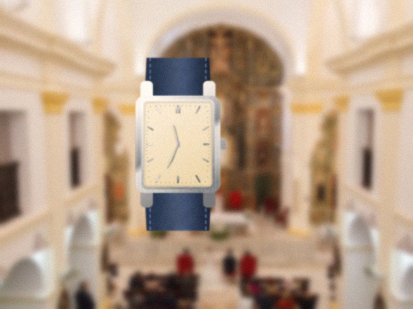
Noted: 11h34
